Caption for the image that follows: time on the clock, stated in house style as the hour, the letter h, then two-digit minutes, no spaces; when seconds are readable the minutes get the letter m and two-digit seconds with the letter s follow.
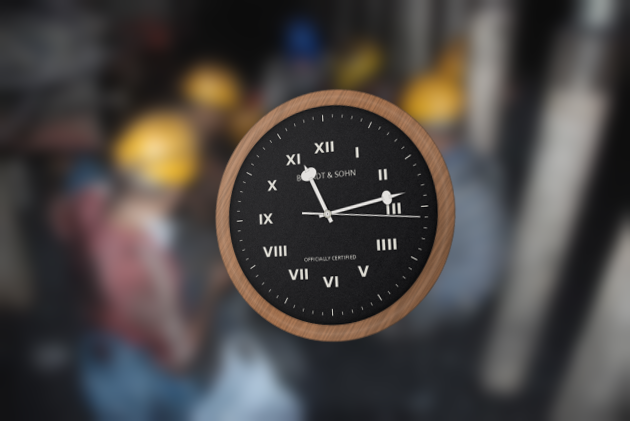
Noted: 11h13m16s
